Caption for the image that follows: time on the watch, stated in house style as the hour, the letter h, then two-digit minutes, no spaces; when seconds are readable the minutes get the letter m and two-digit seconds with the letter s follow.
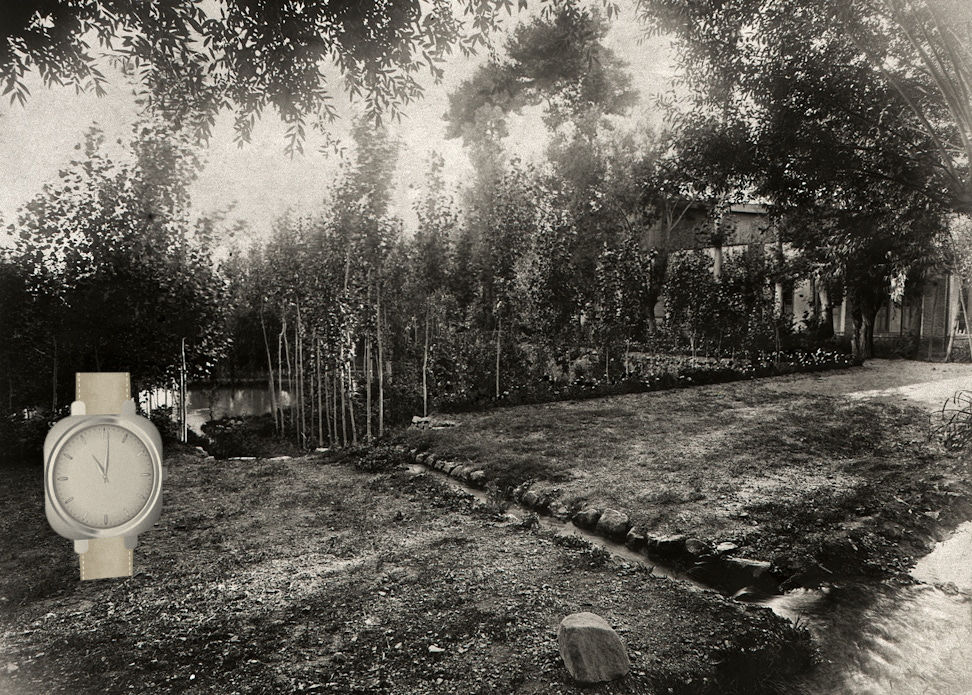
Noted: 11h01
